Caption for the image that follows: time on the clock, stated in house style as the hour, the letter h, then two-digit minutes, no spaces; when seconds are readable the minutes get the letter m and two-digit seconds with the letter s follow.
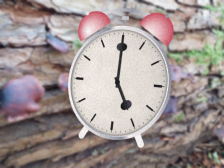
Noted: 5h00
